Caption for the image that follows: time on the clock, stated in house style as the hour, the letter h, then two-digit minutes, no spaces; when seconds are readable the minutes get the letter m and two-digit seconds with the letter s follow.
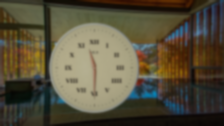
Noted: 11h30
